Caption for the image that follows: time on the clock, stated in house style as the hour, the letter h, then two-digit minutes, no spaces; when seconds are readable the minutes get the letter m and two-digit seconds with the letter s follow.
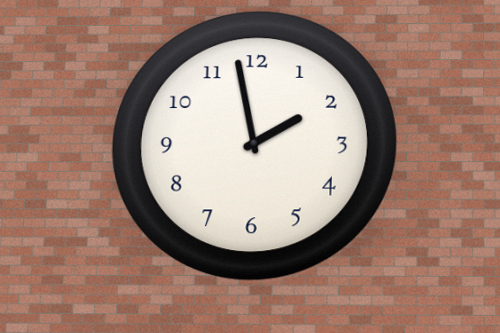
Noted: 1h58
